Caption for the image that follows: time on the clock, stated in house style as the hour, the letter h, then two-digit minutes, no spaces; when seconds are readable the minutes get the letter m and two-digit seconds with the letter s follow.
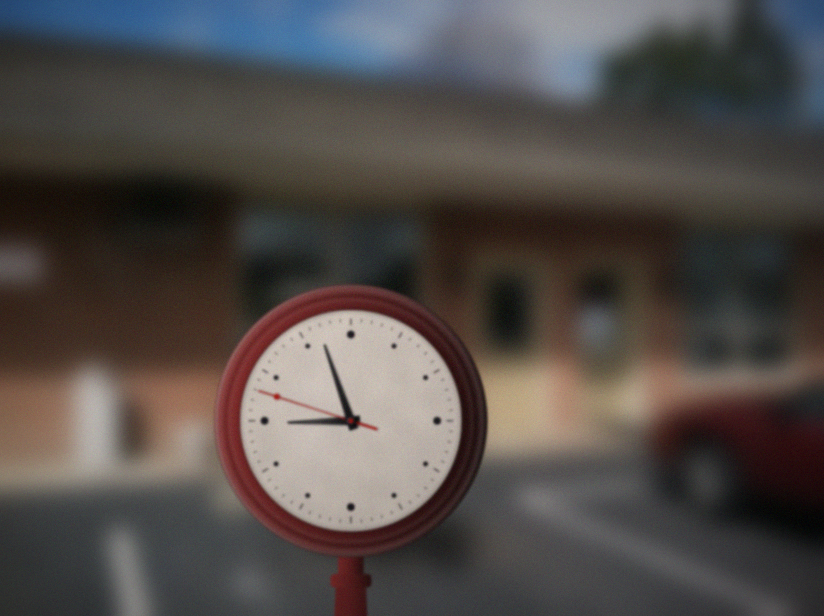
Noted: 8h56m48s
